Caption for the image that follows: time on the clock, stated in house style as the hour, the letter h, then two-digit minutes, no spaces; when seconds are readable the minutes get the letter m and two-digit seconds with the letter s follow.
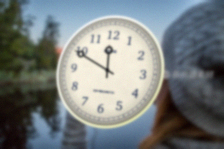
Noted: 11h49
